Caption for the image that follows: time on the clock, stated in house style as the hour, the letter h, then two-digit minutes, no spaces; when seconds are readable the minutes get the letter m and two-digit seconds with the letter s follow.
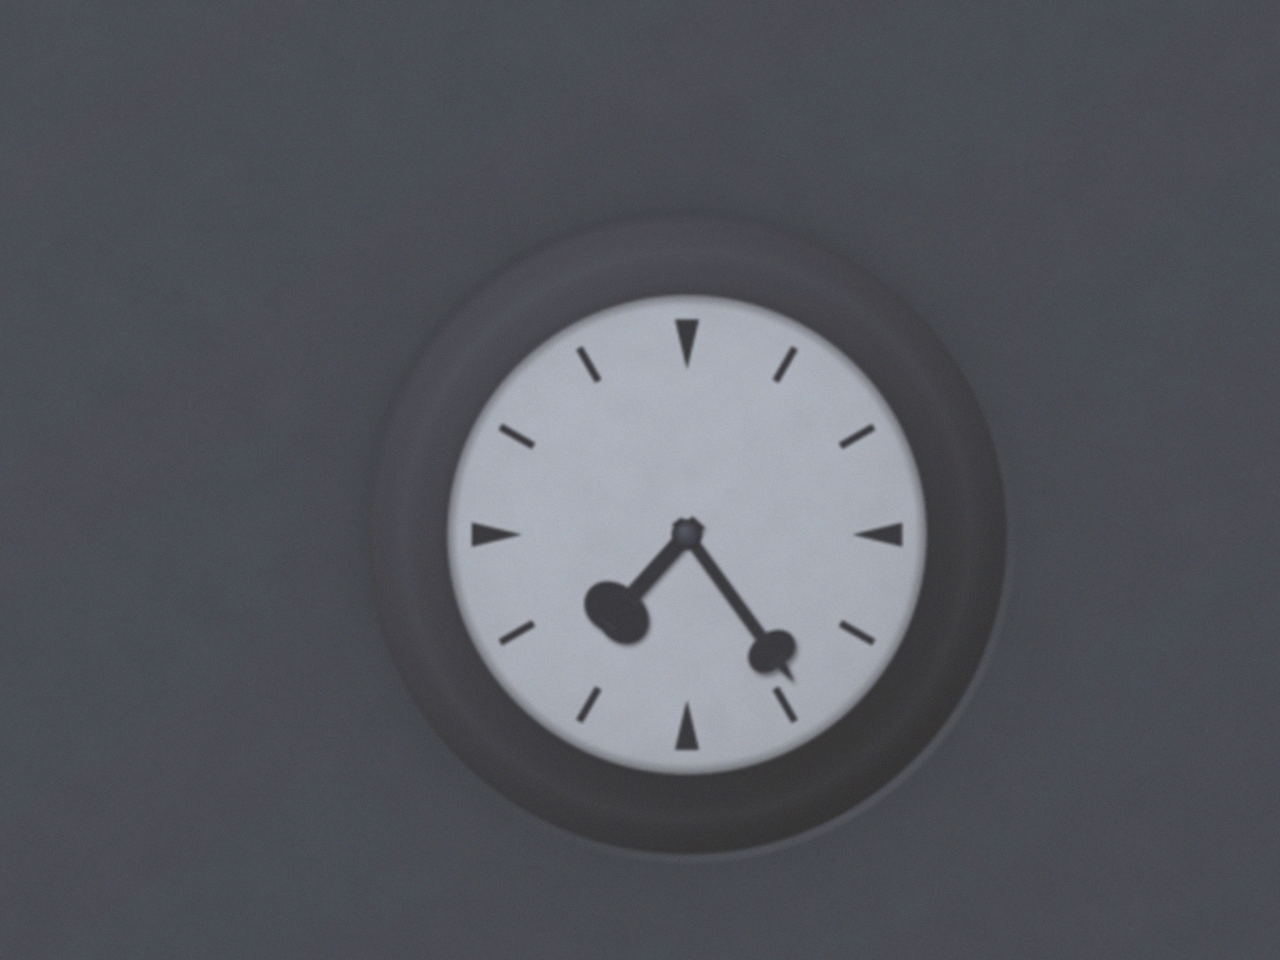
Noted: 7h24
